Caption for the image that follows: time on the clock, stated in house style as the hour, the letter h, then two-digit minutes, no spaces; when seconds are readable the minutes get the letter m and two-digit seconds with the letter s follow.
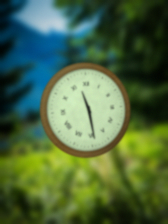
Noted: 11h29
